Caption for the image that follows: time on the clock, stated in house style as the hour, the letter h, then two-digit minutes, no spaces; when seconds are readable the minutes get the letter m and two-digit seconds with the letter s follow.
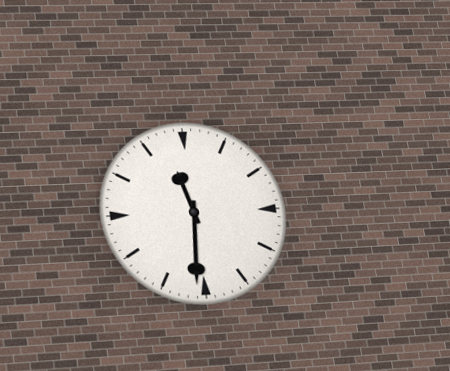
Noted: 11h31
